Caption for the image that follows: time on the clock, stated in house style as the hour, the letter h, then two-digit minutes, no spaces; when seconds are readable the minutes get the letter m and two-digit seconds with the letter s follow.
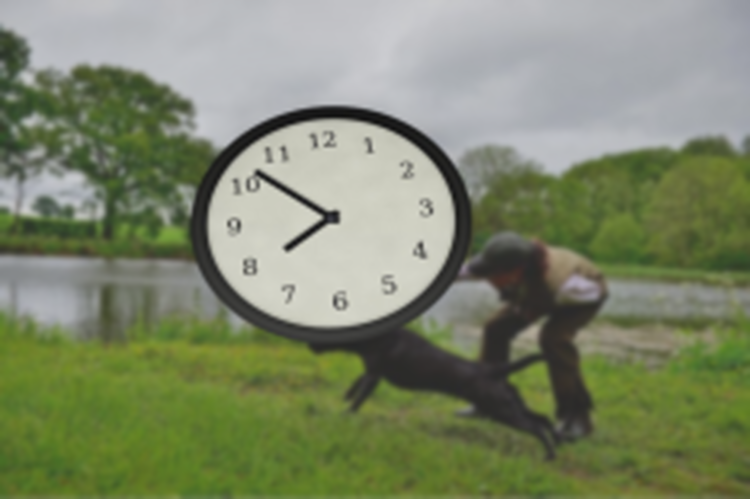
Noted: 7h52
